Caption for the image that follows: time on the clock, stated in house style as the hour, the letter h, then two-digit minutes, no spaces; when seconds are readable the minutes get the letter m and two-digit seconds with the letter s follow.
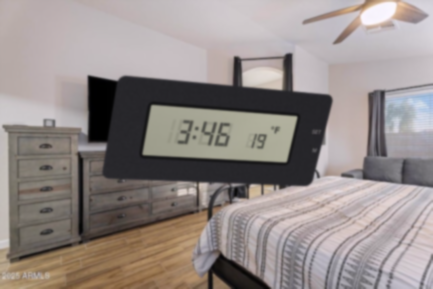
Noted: 3h46
